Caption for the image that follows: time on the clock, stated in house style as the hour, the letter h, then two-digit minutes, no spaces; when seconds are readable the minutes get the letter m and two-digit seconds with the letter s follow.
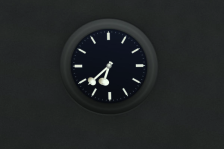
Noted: 6h38
